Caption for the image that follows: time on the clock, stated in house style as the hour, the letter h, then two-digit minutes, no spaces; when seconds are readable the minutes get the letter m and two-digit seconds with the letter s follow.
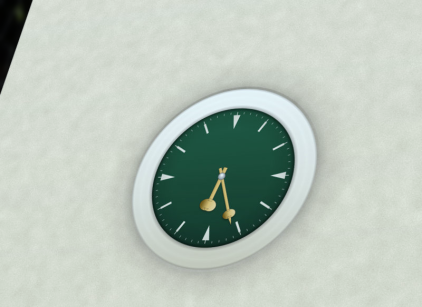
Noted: 6h26
